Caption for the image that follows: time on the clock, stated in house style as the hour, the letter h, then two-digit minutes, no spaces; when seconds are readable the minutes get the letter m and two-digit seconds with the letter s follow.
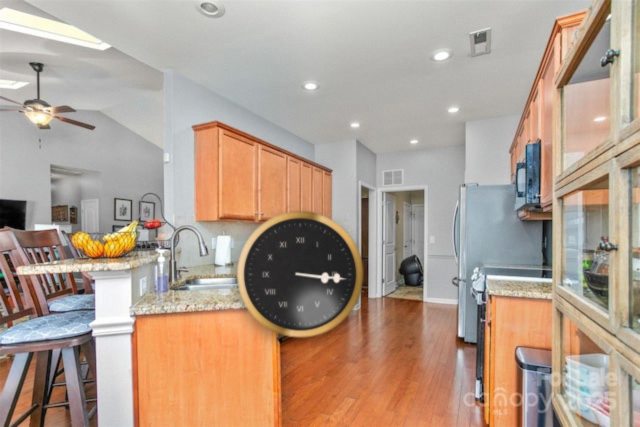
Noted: 3h16
